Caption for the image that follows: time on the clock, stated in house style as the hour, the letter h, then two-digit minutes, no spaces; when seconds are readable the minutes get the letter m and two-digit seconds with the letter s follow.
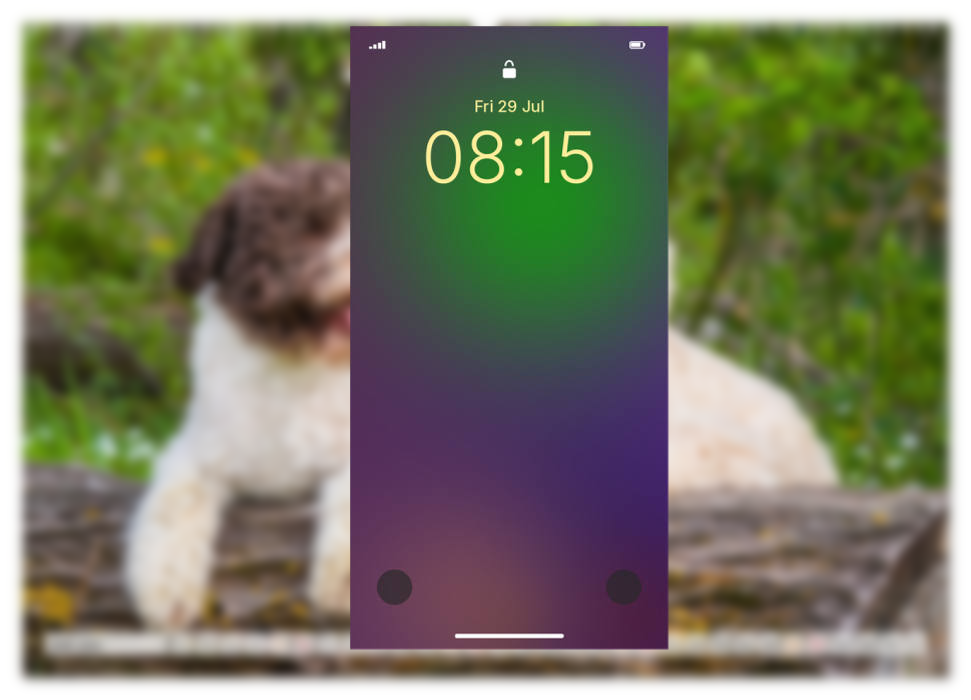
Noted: 8h15
